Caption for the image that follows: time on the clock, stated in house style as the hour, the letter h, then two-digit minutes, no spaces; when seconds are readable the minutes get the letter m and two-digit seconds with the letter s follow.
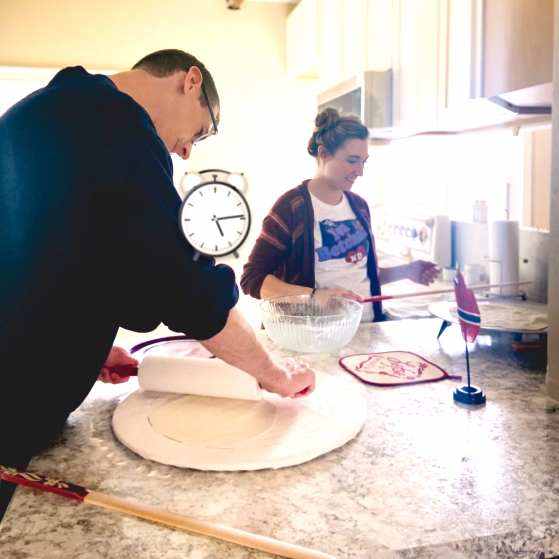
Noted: 5h14
